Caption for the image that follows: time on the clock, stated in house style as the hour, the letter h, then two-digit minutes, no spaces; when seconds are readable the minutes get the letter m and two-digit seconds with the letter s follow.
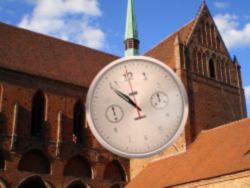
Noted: 10h54
